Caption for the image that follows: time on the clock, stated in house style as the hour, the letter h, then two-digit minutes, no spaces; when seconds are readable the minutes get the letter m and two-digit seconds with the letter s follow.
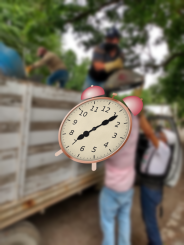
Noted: 7h06
